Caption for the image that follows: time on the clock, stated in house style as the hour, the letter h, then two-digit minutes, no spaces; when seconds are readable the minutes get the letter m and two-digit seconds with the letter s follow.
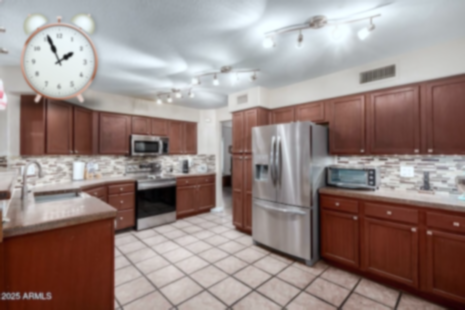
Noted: 1h56
